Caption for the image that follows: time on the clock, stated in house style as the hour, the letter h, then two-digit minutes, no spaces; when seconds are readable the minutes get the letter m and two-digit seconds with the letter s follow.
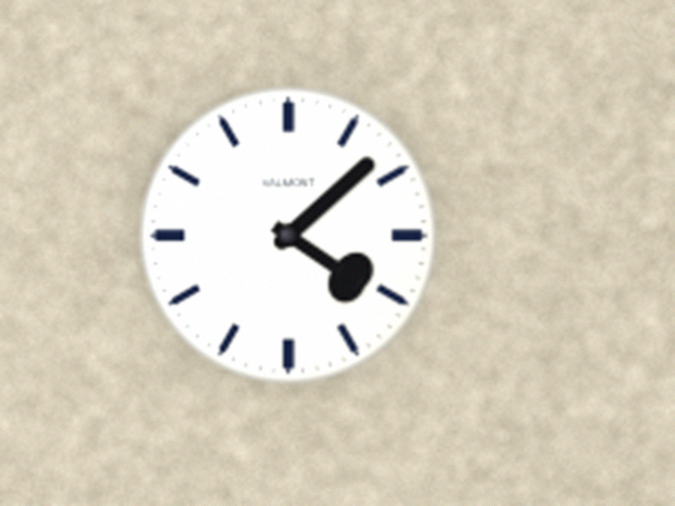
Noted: 4h08
